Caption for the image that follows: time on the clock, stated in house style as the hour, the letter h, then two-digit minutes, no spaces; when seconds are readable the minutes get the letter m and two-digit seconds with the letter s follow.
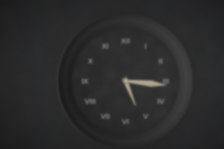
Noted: 5h16
